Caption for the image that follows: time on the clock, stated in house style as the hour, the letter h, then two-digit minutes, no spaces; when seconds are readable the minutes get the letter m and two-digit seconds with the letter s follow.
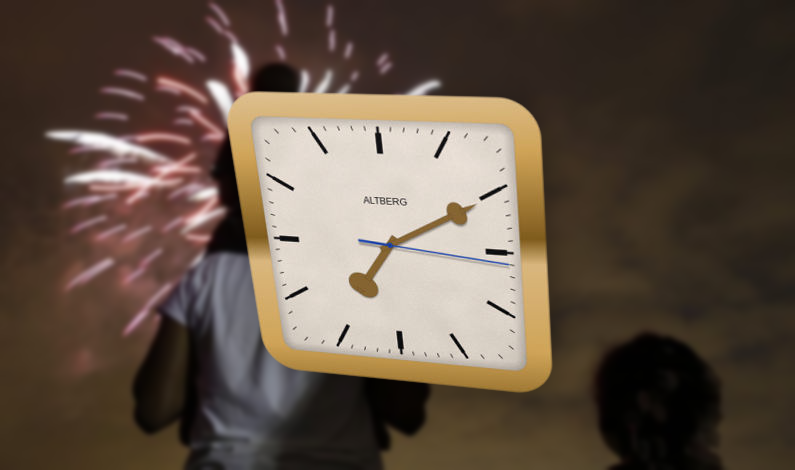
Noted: 7h10m16s
